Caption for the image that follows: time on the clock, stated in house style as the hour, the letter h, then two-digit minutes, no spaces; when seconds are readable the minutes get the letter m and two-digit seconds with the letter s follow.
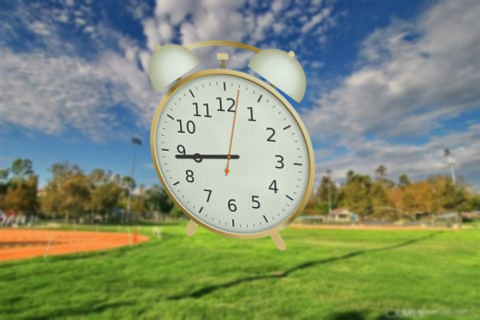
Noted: 8h44m02s
